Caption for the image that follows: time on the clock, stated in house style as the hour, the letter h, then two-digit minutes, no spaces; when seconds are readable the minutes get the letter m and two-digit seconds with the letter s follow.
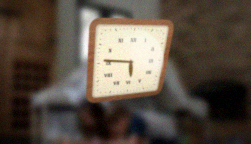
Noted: 5h46
